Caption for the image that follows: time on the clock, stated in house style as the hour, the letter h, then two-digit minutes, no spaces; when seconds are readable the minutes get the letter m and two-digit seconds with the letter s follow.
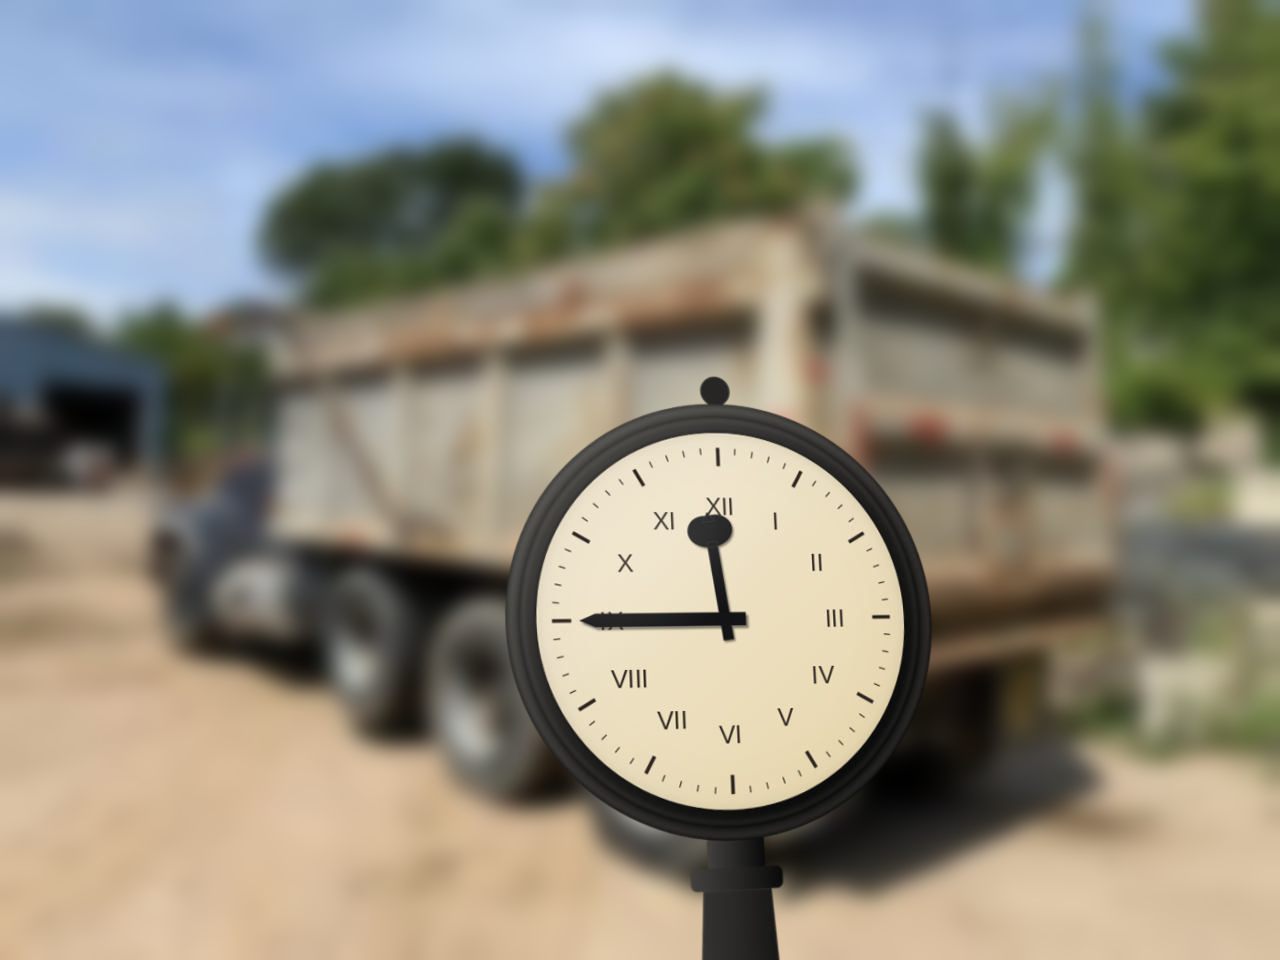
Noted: 11h45
